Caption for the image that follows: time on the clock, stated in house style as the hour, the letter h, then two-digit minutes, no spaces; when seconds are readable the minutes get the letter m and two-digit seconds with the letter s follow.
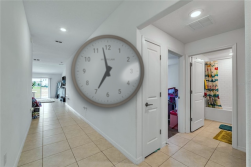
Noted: 6h58
